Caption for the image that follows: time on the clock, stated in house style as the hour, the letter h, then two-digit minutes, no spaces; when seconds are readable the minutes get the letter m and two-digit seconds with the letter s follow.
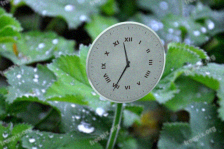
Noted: 11h35
